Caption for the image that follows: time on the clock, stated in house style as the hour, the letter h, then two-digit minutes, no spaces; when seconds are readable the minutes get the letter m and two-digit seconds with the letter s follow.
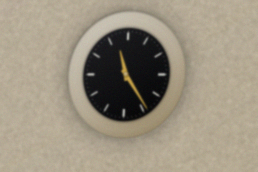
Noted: 11h24
